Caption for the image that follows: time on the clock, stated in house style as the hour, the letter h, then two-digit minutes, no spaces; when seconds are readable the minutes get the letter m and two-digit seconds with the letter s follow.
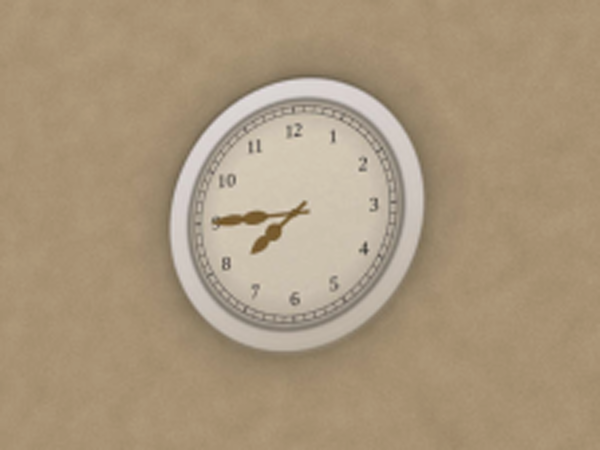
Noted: 7h45
